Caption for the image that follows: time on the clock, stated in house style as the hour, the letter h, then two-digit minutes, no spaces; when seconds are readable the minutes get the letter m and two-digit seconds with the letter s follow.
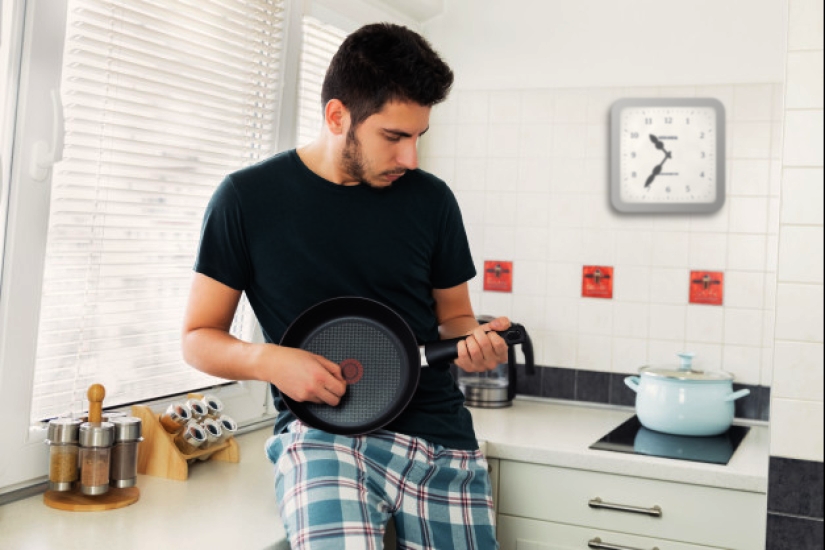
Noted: 10h36
